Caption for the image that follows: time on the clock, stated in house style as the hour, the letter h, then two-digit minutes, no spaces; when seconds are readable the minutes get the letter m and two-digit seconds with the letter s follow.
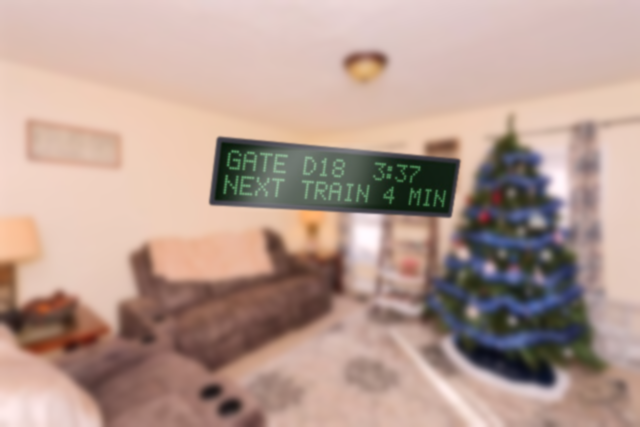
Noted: 3h37
